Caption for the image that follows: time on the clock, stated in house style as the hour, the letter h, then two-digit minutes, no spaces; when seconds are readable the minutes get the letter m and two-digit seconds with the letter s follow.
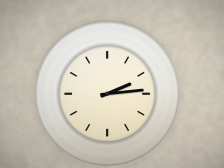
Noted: 2h14
